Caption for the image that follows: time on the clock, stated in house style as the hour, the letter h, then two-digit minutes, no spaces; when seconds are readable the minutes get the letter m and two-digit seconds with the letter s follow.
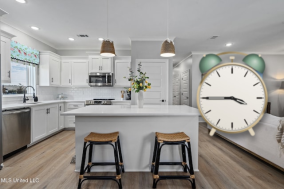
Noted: 3h45
